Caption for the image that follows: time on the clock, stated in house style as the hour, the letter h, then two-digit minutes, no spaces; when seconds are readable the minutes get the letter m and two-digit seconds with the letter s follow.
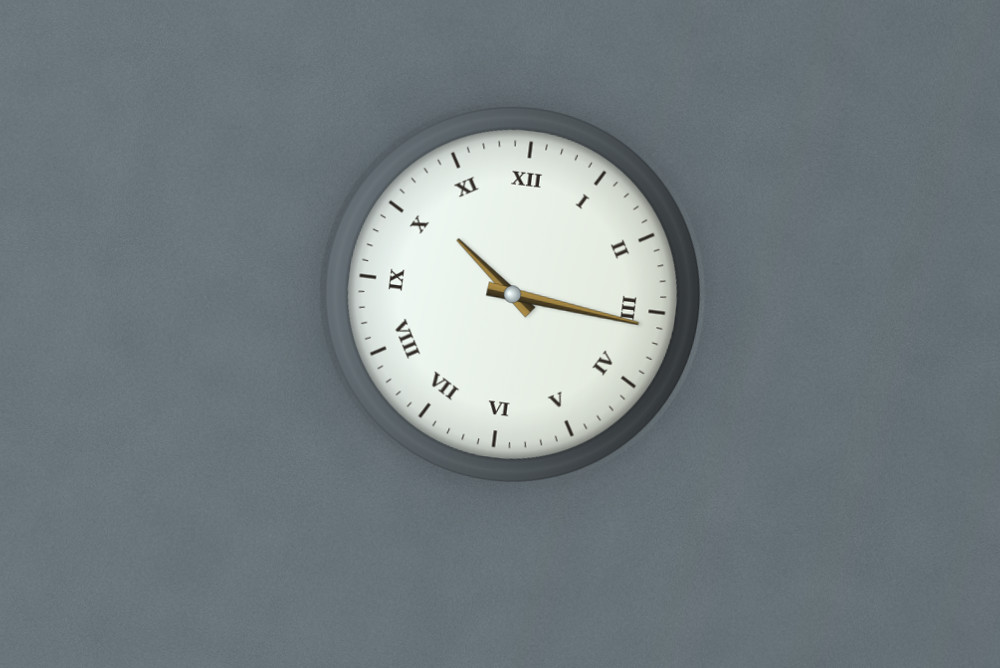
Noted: 10h16
